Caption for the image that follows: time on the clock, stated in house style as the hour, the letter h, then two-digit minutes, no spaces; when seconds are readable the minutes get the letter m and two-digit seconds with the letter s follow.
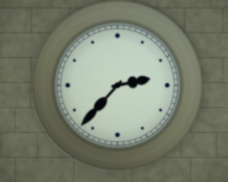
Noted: 2h37
